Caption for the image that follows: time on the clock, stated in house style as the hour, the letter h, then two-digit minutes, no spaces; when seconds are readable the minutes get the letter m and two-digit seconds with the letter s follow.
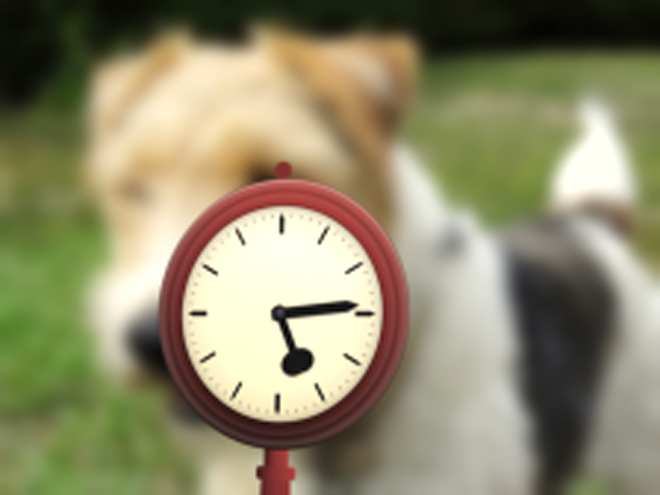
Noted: 5h14
